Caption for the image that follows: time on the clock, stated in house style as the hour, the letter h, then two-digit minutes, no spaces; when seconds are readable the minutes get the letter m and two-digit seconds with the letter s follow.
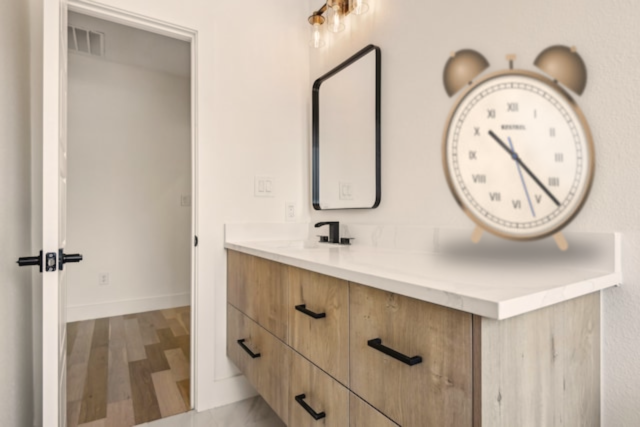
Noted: 10h22m27s
